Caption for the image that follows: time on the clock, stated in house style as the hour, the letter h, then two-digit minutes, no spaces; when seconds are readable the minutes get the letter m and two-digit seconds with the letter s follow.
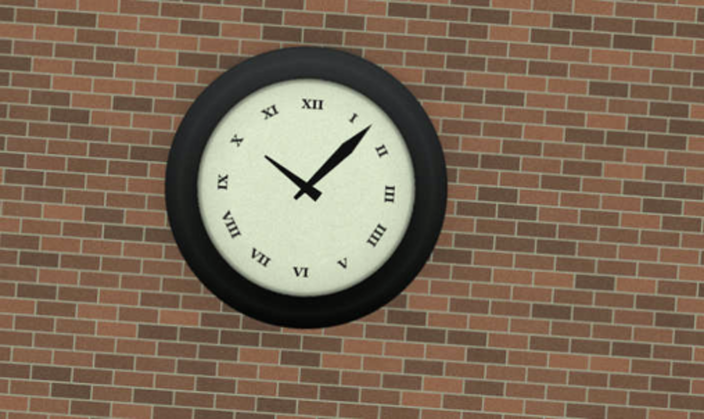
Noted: 10h07
